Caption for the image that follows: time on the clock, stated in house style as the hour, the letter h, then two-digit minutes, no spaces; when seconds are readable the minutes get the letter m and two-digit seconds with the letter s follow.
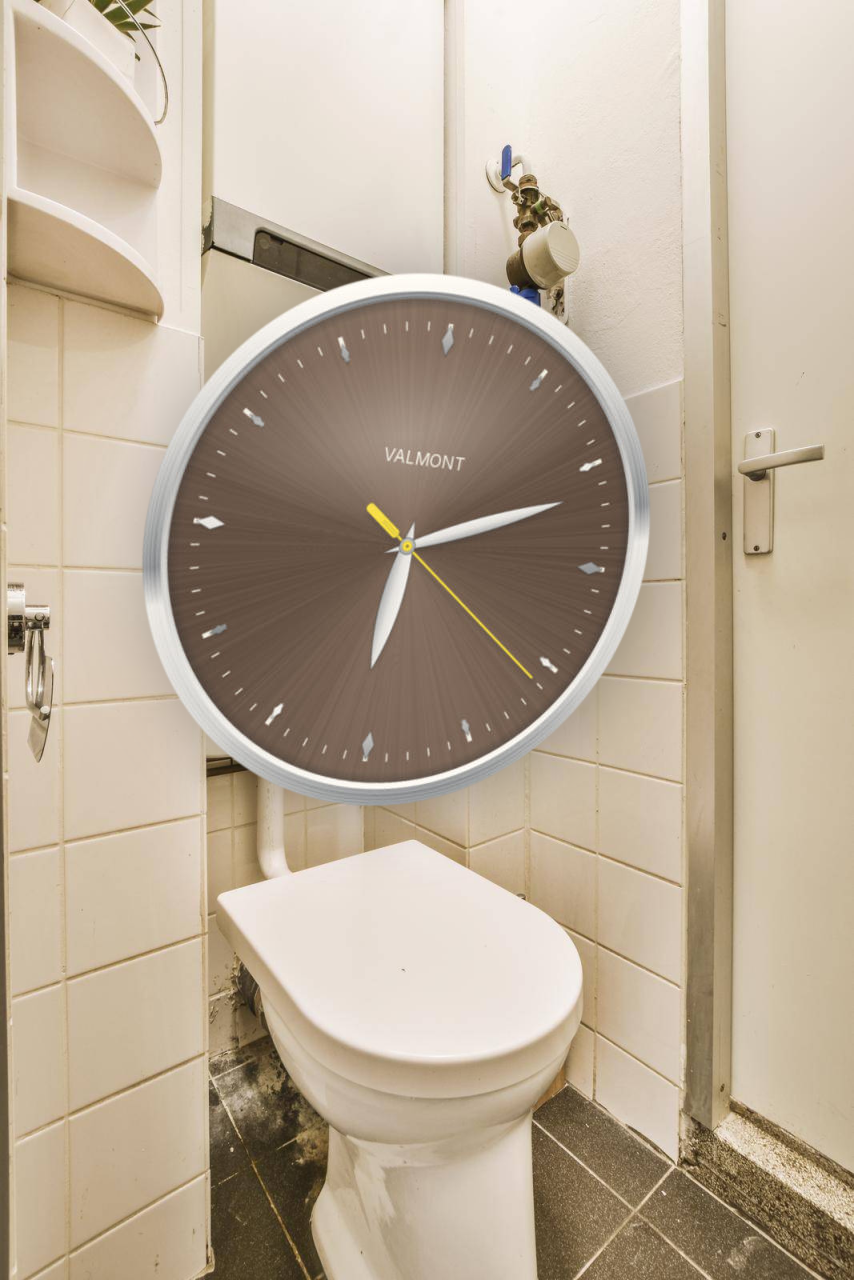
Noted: 6h11m21s
